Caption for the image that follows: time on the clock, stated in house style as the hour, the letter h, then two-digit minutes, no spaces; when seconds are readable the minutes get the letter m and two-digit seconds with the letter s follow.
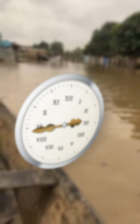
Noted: 2h44
